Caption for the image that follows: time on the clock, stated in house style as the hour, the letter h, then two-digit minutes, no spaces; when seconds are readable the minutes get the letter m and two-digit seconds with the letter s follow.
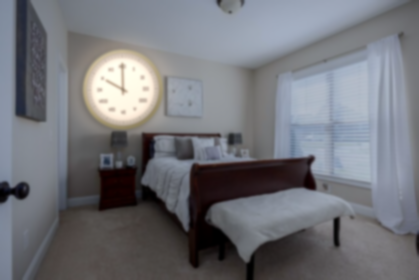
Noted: 10h00
